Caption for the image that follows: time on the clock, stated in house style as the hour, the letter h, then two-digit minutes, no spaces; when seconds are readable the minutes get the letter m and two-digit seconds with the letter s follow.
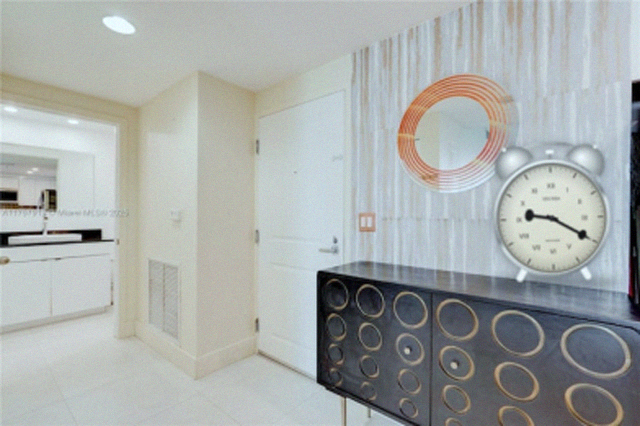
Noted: 9h20
